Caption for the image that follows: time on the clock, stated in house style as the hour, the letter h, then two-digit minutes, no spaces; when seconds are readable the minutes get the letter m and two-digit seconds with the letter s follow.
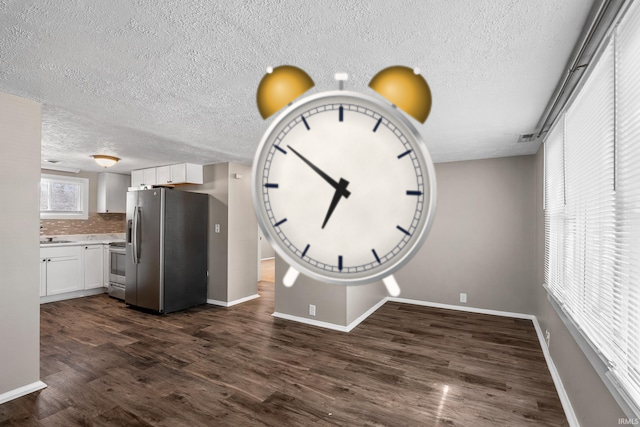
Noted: 6h51
